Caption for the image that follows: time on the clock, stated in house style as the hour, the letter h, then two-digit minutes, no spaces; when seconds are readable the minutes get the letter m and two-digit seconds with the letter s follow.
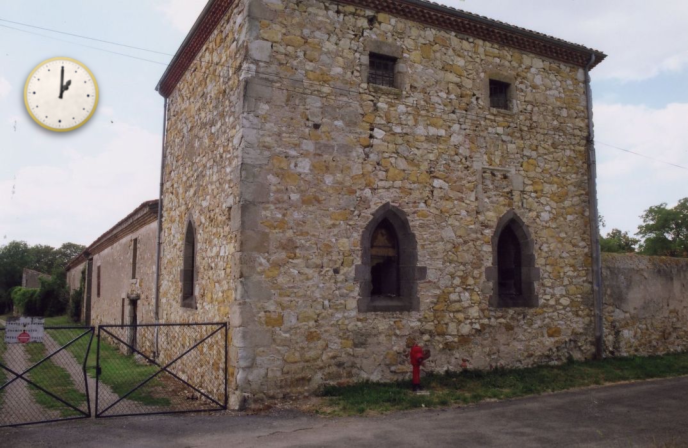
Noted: 1h00
